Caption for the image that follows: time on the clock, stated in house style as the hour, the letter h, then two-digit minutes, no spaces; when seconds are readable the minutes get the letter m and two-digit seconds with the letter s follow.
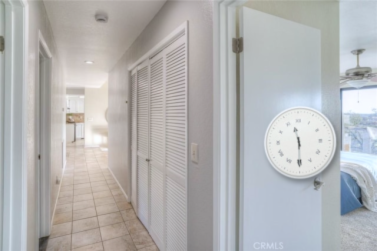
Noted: 11h30
